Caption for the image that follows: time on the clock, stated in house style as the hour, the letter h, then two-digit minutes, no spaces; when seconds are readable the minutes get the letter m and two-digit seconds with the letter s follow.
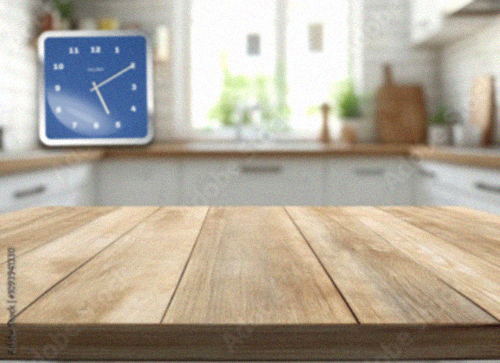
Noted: 5h10
